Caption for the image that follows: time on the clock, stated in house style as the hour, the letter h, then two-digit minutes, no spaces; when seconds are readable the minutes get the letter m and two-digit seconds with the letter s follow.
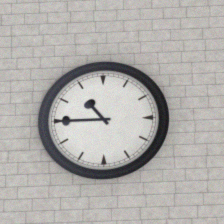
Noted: 10h45
